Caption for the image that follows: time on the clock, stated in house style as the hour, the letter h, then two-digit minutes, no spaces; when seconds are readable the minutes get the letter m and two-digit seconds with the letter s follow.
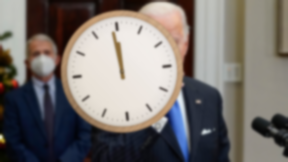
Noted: 11h59
